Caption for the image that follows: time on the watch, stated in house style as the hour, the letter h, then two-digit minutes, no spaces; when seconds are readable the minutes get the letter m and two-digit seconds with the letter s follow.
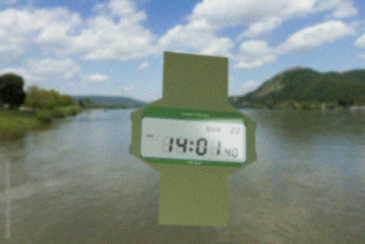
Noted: 14h01
